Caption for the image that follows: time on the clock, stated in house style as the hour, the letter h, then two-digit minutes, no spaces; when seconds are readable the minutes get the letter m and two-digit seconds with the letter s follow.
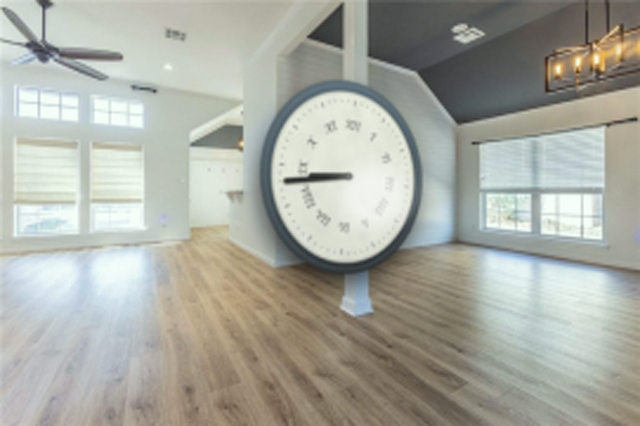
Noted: 8h43
